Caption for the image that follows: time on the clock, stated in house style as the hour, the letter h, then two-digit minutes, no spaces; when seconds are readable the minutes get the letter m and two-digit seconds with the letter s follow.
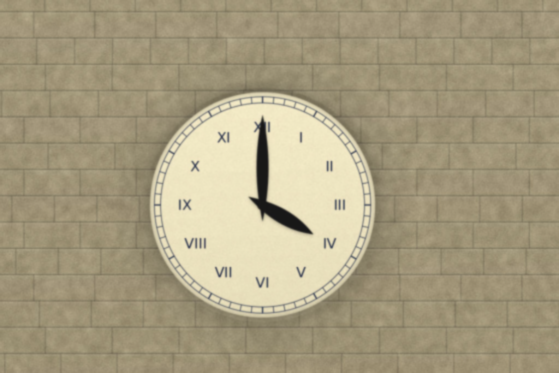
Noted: 4h00
